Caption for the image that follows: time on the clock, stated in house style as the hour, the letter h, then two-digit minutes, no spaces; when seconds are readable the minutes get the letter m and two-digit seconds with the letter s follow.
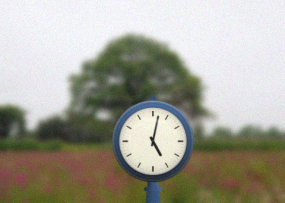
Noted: 5h02
